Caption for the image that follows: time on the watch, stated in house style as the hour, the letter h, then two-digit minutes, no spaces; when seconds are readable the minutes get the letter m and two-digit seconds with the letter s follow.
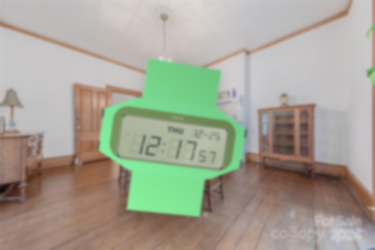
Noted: 12h17
